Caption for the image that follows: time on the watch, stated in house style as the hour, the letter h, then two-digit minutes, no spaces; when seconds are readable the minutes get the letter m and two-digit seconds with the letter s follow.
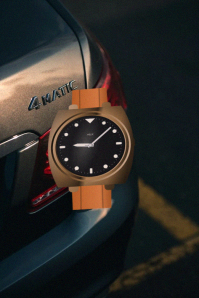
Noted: 9h08
